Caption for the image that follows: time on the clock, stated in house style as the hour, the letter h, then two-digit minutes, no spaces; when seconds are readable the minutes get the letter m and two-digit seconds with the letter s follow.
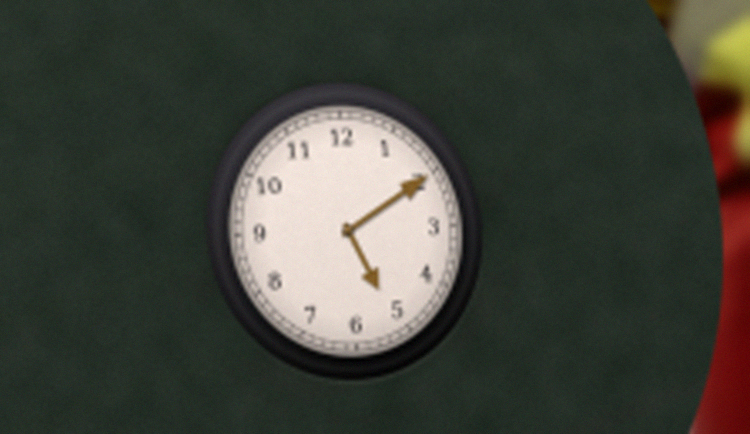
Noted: 5h10
